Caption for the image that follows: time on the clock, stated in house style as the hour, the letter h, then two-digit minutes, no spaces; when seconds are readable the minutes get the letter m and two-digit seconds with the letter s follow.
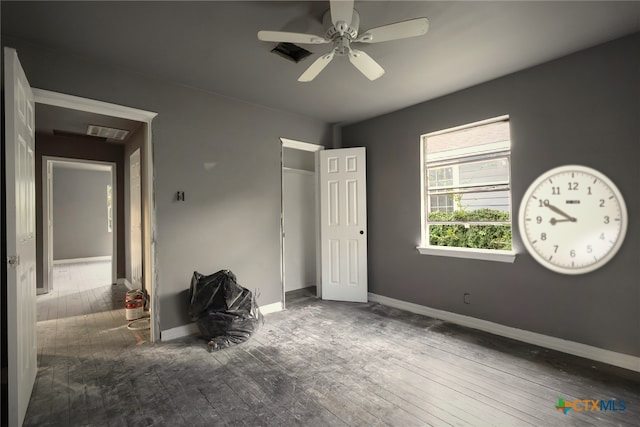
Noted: 8h50
